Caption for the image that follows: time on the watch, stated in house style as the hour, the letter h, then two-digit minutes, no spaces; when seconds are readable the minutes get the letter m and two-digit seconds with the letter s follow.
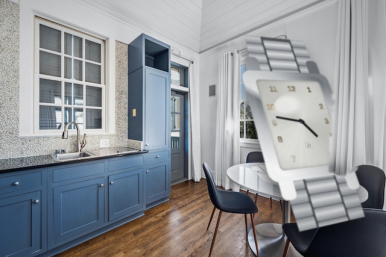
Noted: 4h47
